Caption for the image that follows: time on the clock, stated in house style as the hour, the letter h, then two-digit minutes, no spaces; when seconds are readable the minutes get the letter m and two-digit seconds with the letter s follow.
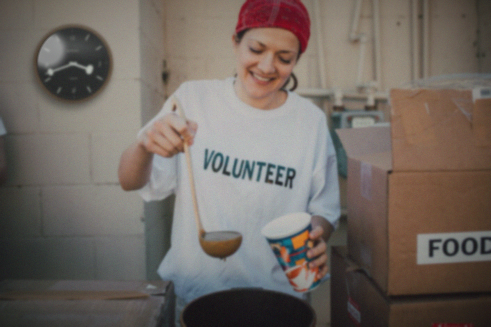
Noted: 3h42
